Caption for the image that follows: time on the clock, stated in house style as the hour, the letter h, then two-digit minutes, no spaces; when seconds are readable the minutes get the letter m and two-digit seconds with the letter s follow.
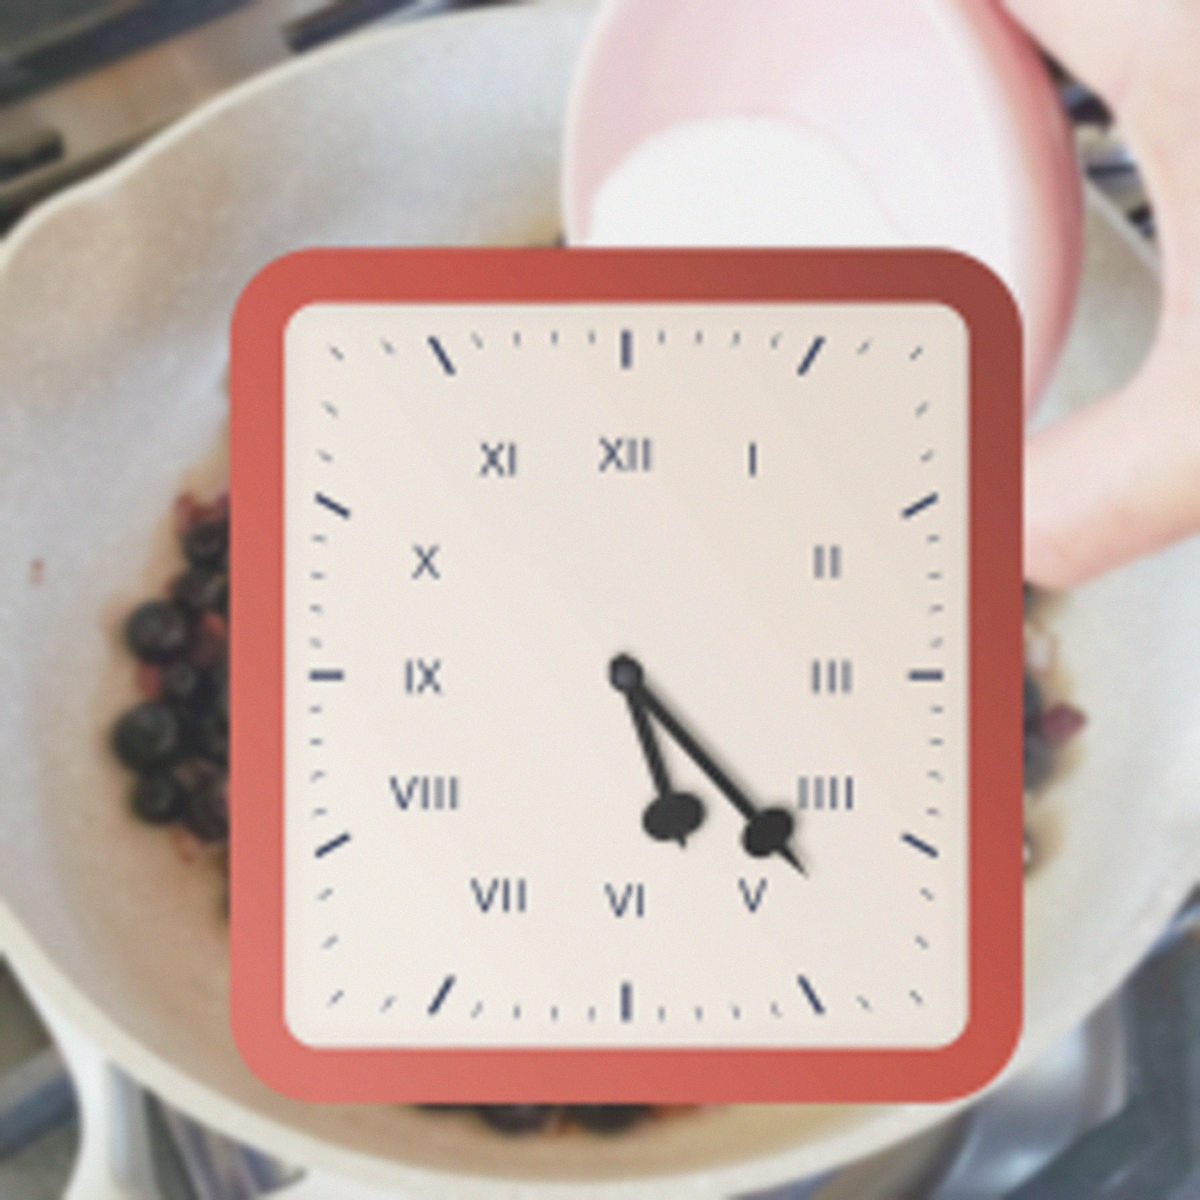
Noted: 5h23
